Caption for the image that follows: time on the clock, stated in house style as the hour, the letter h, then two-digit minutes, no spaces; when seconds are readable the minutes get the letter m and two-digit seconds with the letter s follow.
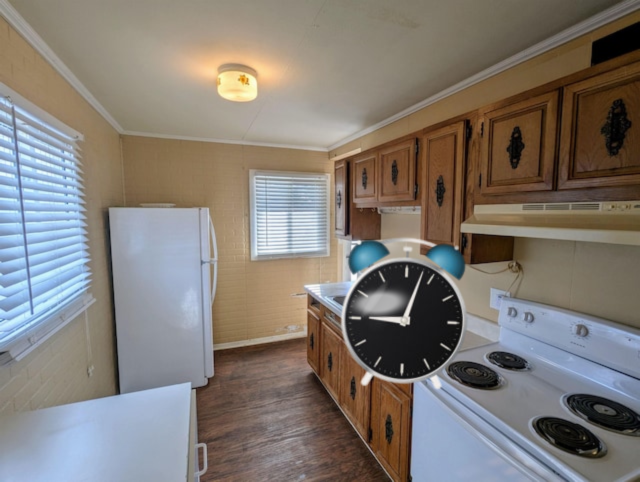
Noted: 9h03
